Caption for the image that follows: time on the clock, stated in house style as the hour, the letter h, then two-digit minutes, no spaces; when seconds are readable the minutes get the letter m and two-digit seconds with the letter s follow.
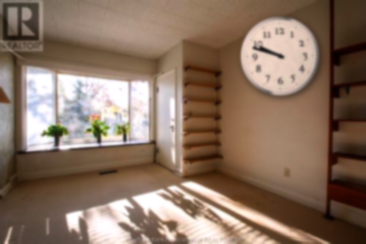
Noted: 9h48
